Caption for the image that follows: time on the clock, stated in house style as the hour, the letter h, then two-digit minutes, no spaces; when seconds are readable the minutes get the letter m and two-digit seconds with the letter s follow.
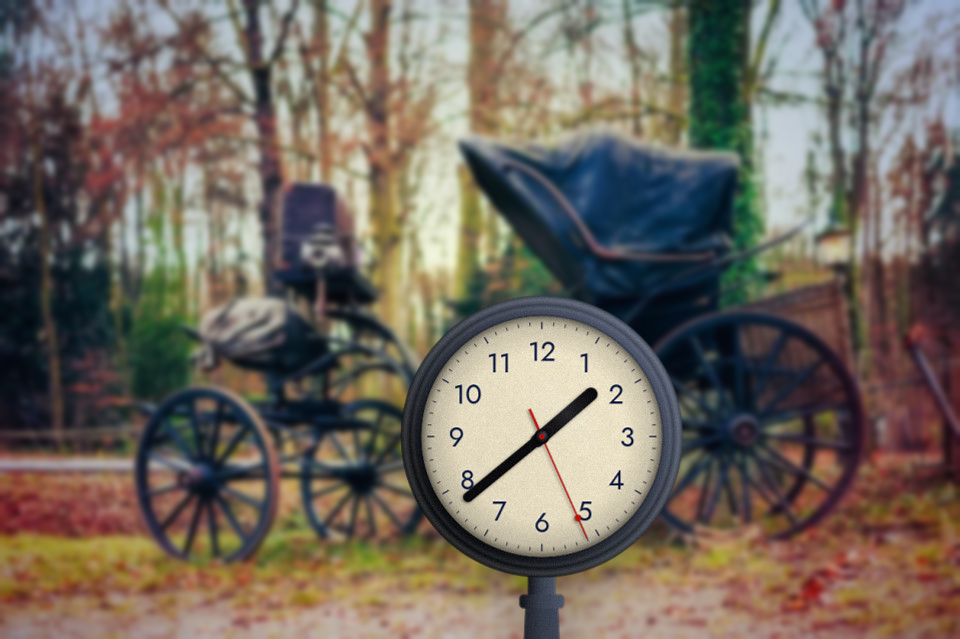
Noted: 1h38m26s
